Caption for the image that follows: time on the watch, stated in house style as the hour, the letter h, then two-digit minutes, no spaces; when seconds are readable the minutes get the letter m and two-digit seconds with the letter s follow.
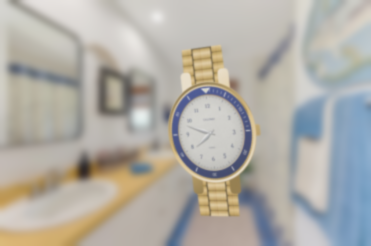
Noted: 7h48
